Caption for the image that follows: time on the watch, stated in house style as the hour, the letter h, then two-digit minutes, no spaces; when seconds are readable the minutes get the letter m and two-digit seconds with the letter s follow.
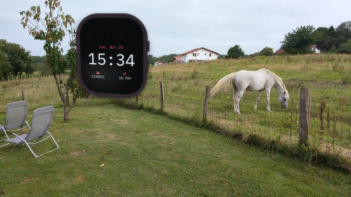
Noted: 15h34
